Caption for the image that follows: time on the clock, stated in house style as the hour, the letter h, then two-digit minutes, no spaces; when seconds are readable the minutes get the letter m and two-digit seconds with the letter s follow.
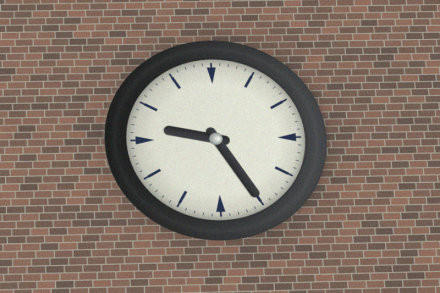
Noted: 9h25
